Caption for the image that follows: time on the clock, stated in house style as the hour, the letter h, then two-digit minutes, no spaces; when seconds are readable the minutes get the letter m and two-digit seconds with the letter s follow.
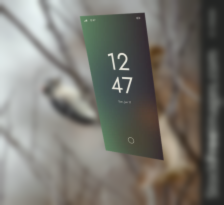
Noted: 12h47
